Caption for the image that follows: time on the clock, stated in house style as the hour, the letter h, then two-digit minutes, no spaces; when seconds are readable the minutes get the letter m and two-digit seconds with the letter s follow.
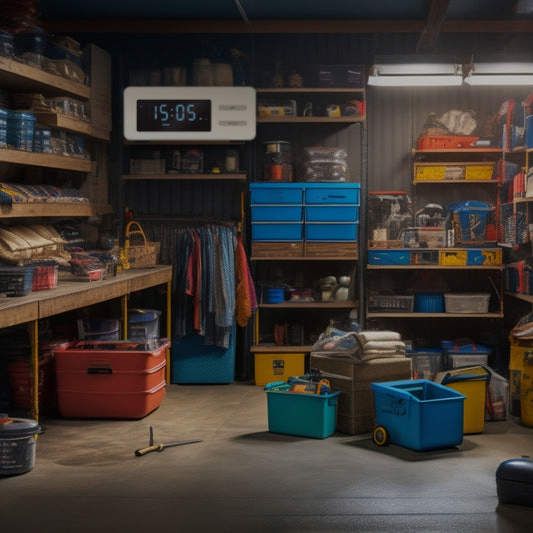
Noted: 15h05
